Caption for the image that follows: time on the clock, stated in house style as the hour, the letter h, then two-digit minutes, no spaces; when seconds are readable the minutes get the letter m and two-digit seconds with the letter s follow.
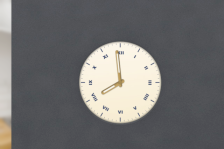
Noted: 7h59
